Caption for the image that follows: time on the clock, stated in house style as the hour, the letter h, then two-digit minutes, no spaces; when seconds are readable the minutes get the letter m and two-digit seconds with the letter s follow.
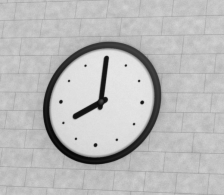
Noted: 8h00
